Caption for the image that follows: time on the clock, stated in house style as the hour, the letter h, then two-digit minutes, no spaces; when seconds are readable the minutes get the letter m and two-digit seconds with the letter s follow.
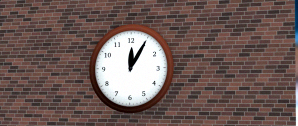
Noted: 12h05
